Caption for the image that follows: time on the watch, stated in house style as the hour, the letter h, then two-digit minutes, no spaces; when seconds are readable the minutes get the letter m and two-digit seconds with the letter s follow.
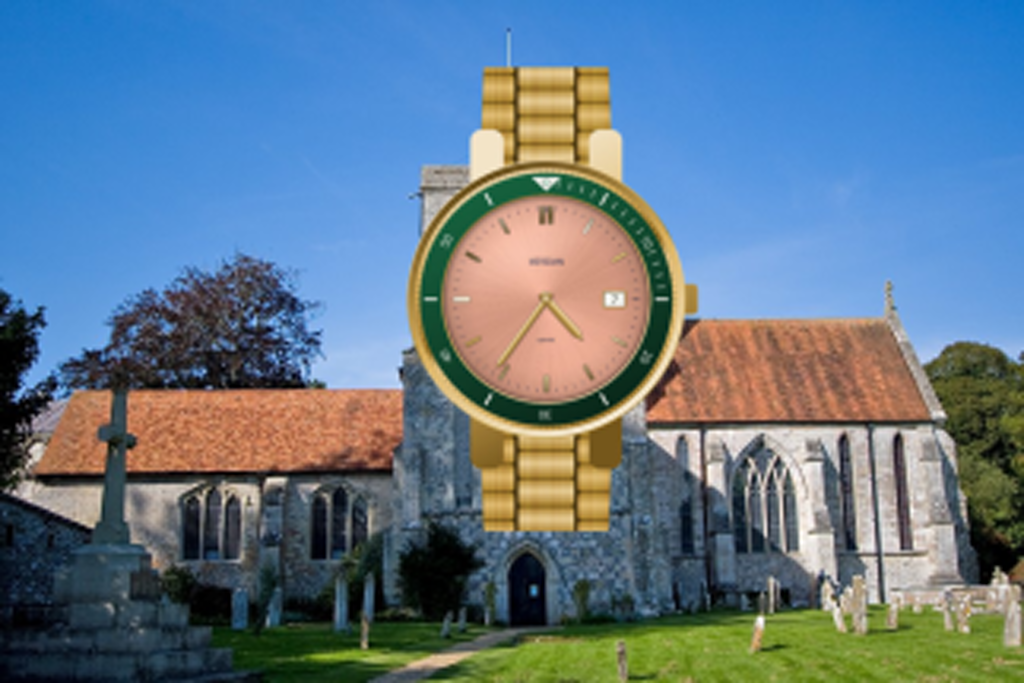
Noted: 4h36
